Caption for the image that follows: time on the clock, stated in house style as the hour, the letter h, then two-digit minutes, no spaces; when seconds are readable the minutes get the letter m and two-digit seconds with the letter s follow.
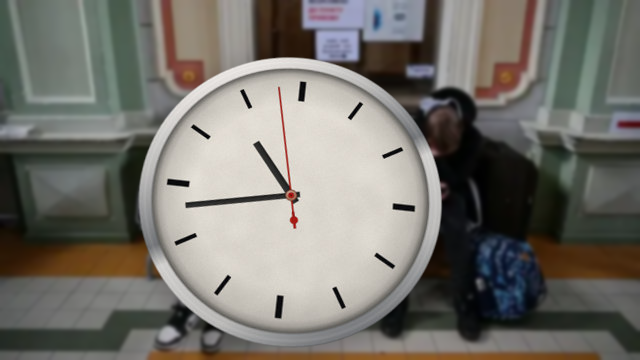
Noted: 10h42m58s
